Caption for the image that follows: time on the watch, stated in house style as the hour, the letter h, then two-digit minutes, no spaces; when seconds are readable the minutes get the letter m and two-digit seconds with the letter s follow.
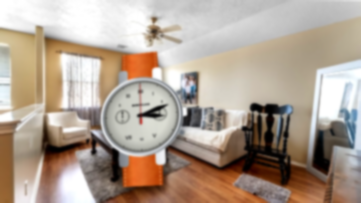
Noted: 3h12
